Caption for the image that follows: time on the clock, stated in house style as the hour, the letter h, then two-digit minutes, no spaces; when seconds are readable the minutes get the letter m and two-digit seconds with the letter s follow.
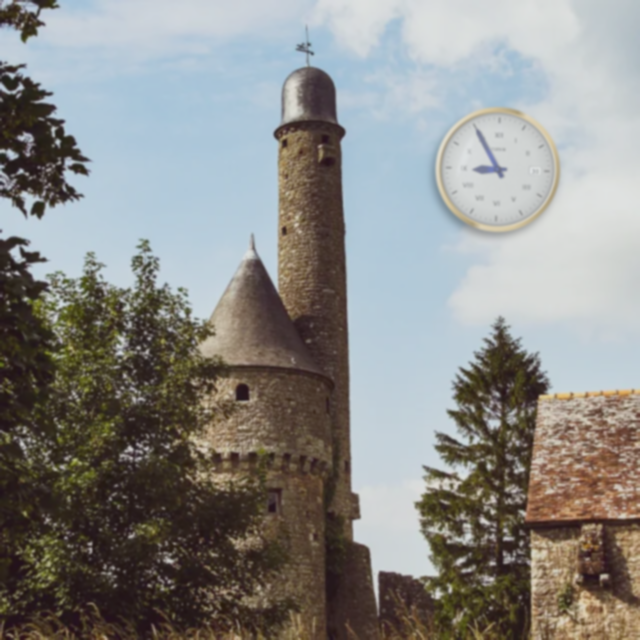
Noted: 8h55
